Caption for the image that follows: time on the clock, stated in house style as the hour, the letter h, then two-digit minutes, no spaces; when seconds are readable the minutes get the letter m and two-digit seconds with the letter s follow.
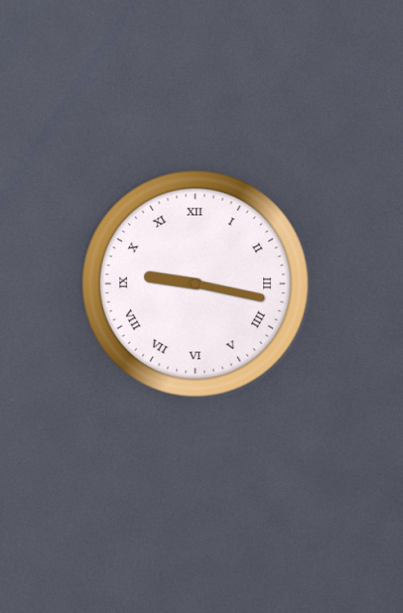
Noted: 9h17
